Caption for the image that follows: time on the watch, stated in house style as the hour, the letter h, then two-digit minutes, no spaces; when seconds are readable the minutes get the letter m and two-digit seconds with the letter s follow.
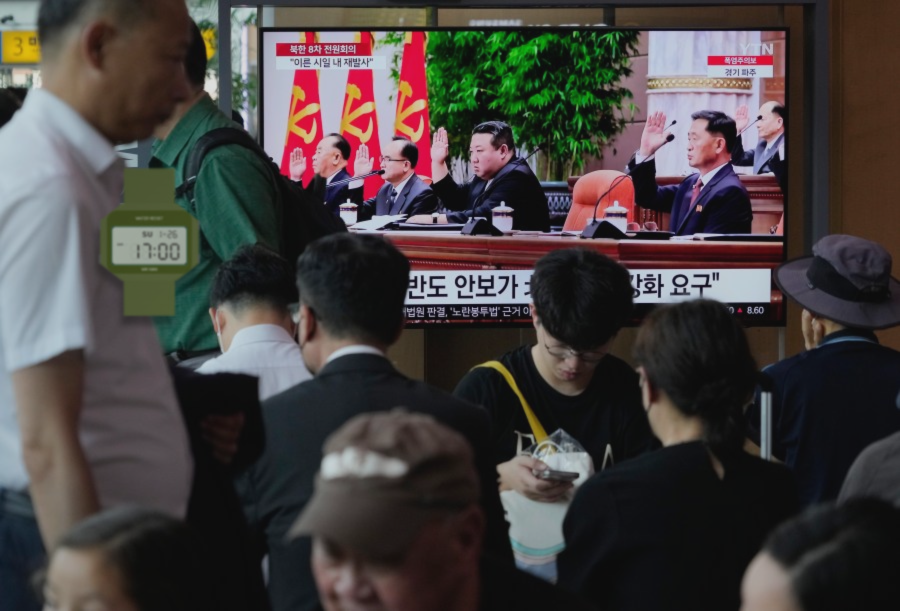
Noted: 17h00
